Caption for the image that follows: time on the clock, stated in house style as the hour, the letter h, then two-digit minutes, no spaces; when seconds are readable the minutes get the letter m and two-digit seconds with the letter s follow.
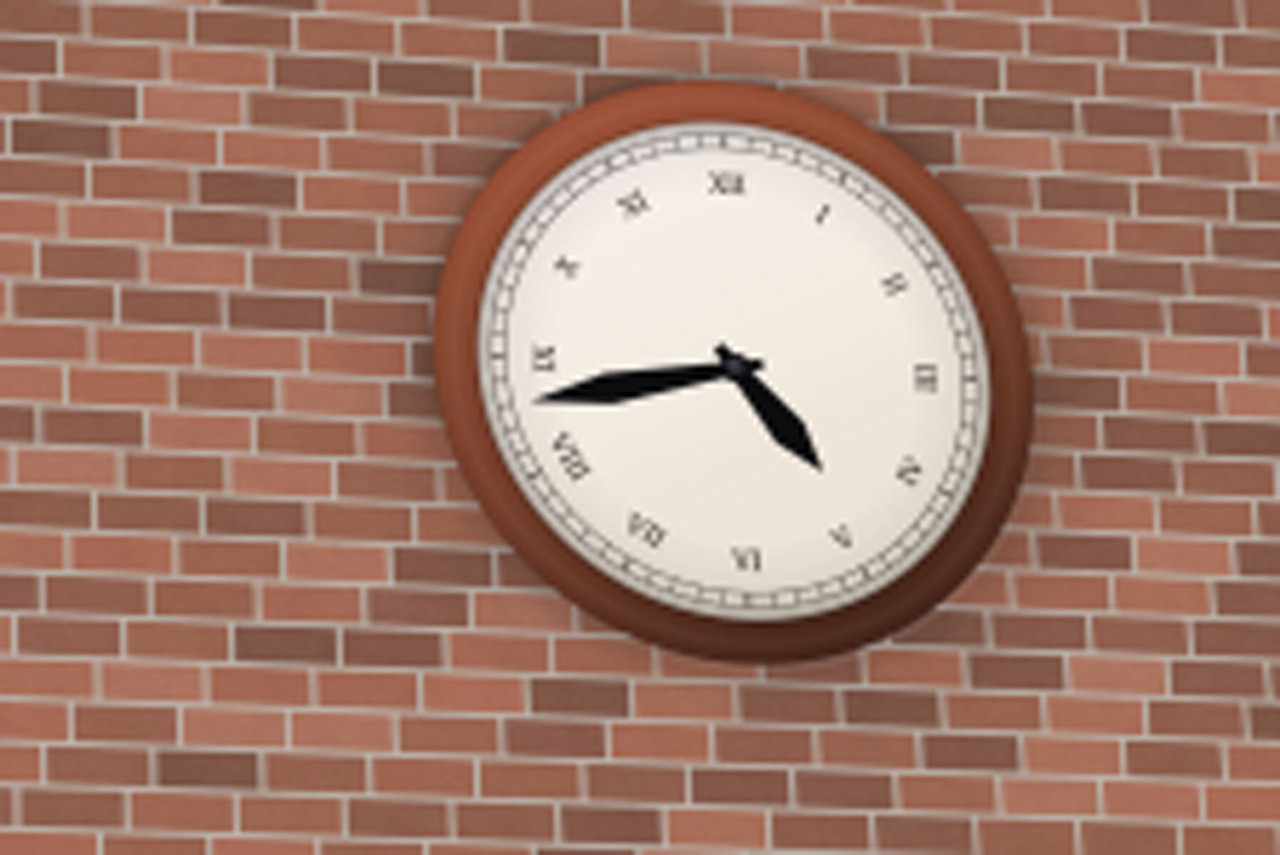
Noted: 4h43
